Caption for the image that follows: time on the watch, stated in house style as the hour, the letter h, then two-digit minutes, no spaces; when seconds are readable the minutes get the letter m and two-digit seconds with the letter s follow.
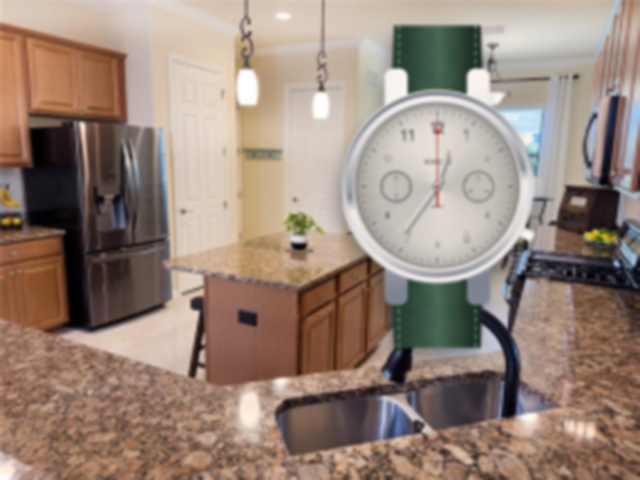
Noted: 12h36
